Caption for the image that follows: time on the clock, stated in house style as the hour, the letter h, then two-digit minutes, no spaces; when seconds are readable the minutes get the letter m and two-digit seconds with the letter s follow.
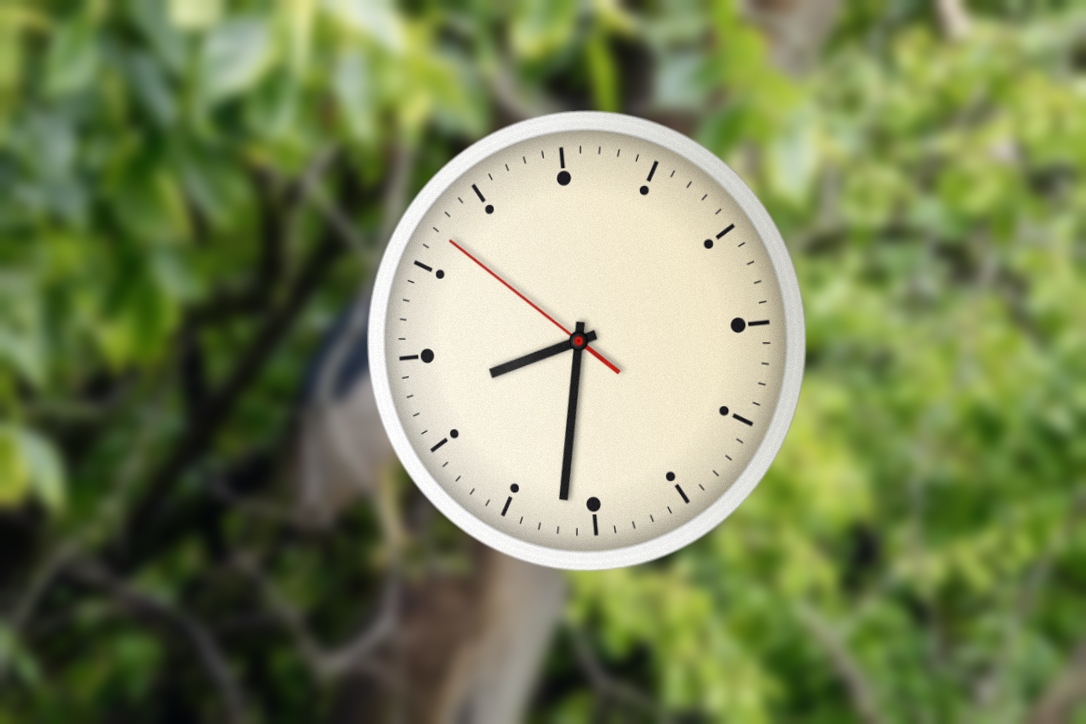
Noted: 8h31m52s
